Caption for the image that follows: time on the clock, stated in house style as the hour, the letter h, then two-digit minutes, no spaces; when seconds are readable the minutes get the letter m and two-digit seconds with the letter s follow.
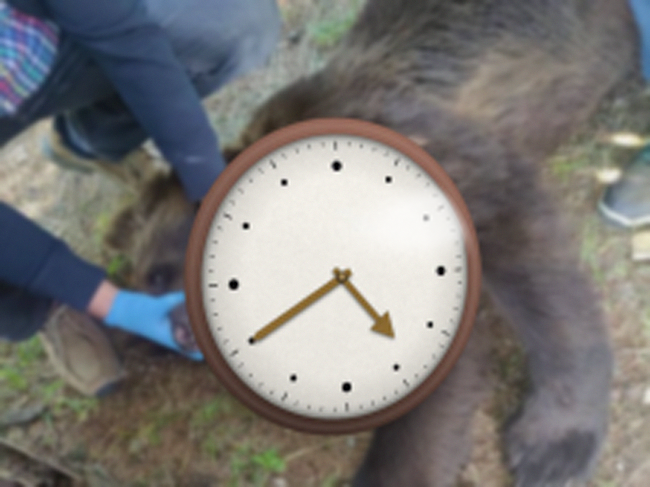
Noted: 4h40
